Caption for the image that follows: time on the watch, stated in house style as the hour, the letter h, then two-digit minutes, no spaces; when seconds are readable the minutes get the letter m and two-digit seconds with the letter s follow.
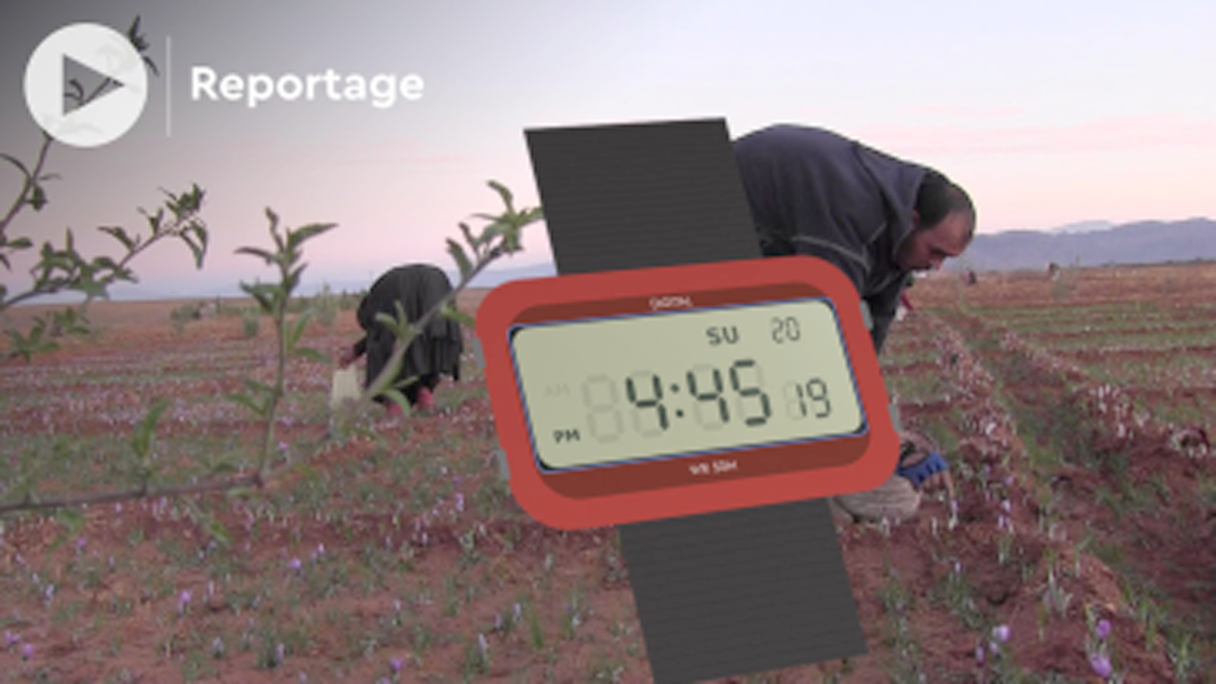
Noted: 4h45m19s
